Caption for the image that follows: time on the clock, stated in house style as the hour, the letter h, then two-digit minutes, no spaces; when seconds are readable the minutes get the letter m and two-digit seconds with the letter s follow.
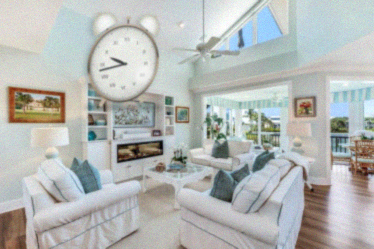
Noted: 9h43
